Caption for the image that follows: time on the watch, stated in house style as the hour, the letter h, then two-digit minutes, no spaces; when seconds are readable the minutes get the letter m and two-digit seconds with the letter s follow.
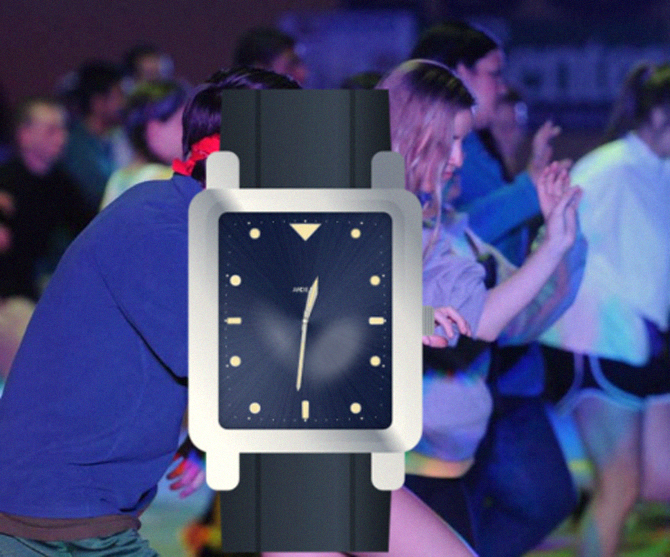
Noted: 12h31
